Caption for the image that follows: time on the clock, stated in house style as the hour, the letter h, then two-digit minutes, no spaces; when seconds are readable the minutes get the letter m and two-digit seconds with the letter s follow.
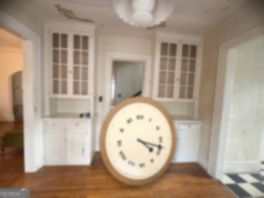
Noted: 4h18
